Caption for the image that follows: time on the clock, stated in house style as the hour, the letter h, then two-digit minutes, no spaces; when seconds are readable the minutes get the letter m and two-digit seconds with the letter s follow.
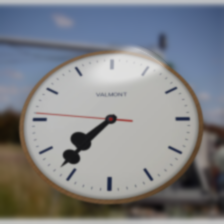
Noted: 7h36m46s
